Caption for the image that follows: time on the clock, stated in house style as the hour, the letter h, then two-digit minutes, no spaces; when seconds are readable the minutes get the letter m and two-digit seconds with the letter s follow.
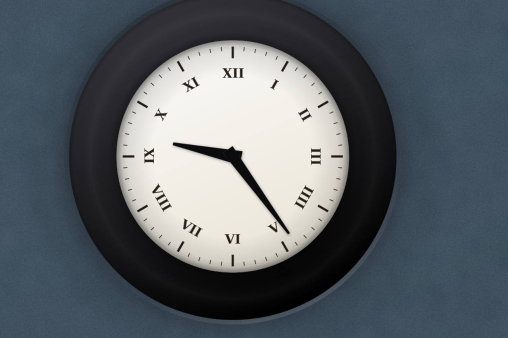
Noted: 9h24
